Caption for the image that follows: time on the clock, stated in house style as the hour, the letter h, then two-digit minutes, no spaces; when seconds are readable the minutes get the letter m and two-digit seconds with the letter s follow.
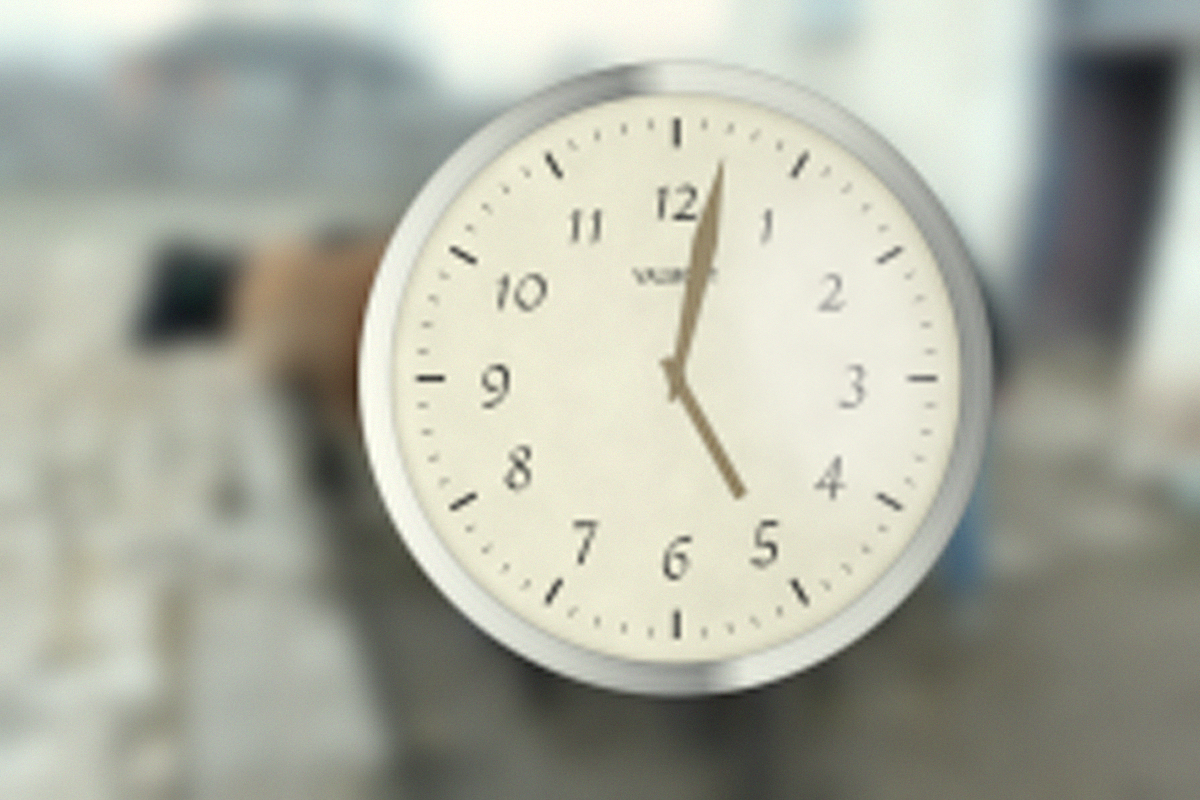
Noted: 5h02
